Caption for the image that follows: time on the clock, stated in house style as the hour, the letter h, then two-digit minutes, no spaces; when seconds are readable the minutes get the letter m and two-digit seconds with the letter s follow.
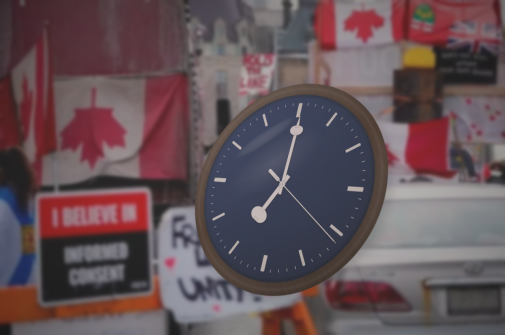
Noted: 7h00m21s
